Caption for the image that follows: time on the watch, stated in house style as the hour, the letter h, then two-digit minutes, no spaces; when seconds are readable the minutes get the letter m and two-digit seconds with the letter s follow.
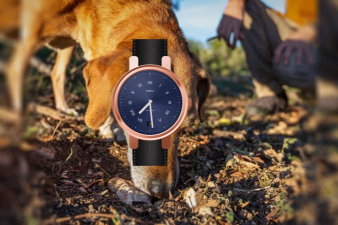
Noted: 7h29
